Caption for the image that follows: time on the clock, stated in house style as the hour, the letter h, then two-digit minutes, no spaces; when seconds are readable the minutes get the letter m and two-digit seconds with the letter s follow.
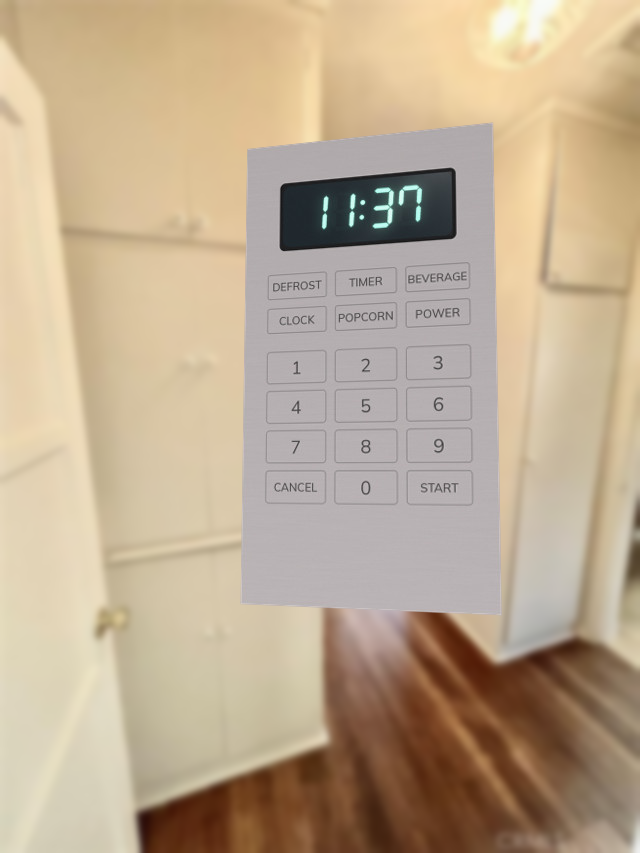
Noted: 11h37
